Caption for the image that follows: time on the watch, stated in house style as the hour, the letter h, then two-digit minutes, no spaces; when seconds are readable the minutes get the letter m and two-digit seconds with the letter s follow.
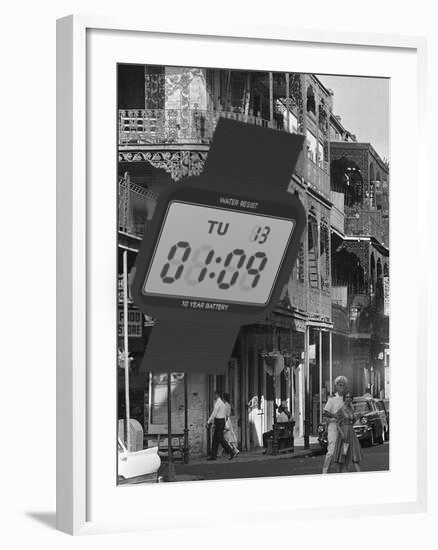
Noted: 1h09
